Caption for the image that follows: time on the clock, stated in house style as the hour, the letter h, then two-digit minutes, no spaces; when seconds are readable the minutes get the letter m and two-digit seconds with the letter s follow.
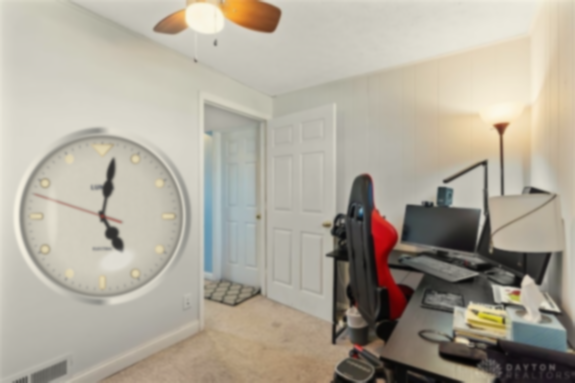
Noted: 5h01m48s
